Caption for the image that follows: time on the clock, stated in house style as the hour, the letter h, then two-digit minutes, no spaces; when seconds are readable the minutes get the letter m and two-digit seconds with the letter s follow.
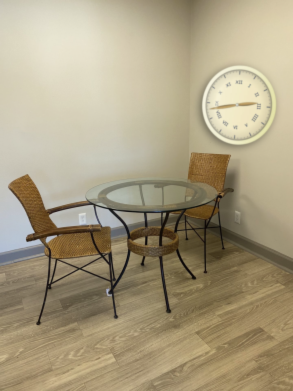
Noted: 2h43
